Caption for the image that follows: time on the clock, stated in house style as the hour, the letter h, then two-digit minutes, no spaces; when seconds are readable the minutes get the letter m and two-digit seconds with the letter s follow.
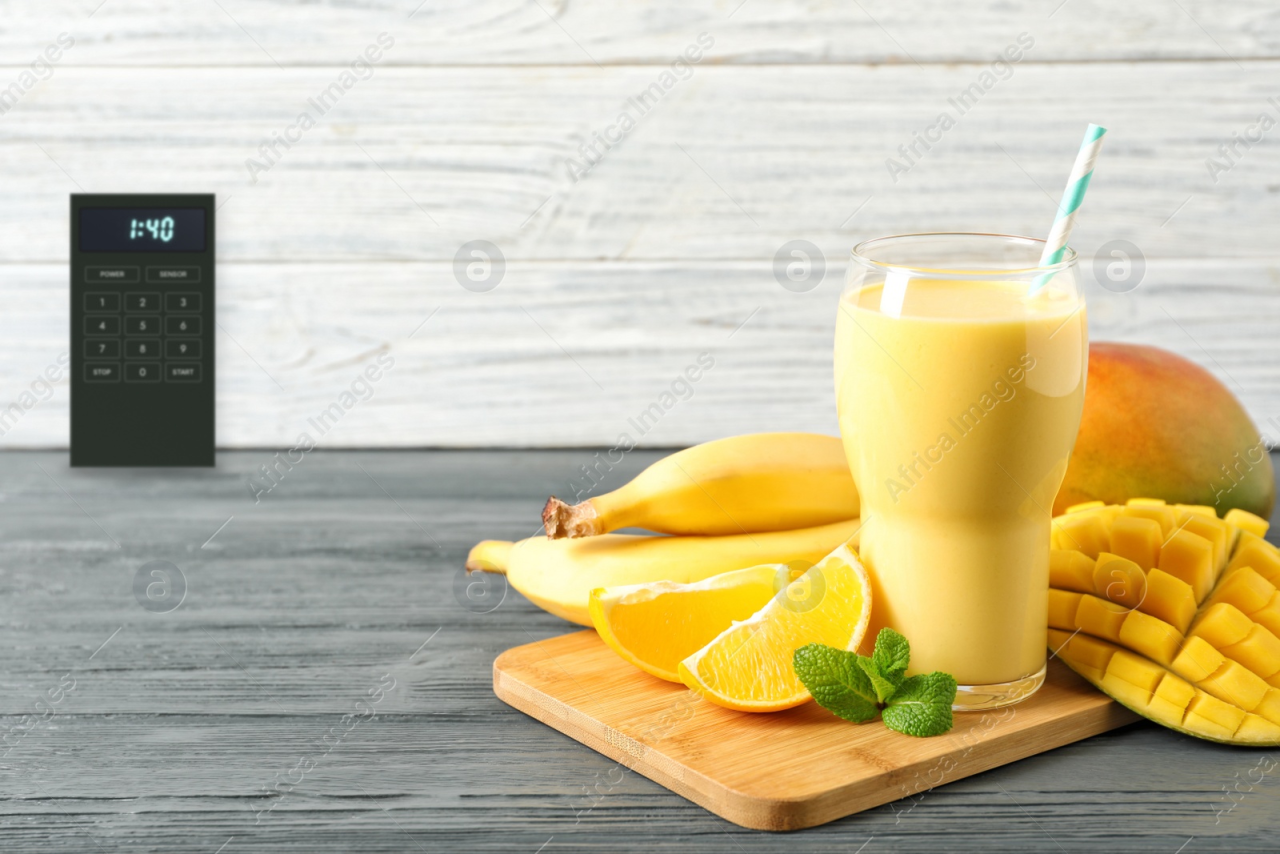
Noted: 1h40
